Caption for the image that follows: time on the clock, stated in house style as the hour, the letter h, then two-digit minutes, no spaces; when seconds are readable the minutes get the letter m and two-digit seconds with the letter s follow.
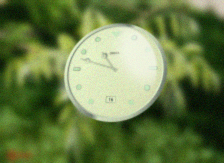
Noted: 10h48
